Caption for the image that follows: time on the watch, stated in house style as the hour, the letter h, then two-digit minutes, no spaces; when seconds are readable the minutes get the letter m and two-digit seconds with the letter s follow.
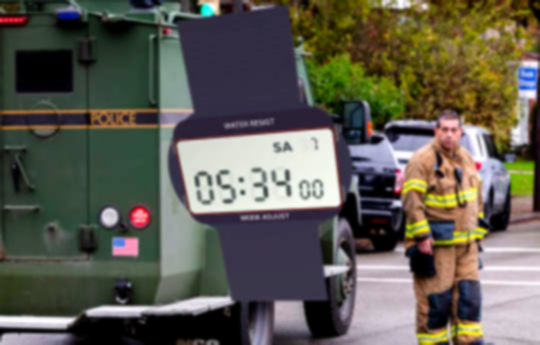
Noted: 5h34m00s
